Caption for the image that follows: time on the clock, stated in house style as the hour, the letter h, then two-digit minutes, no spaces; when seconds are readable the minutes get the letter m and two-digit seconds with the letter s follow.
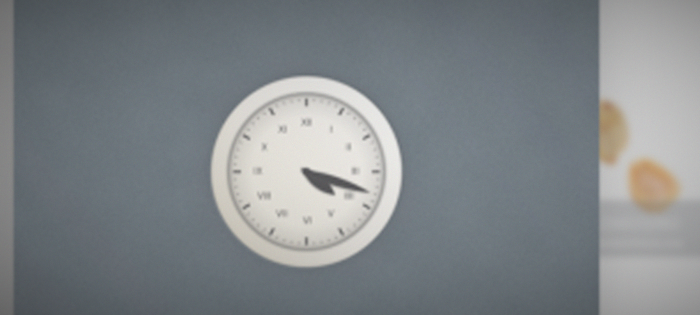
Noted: 4h18
